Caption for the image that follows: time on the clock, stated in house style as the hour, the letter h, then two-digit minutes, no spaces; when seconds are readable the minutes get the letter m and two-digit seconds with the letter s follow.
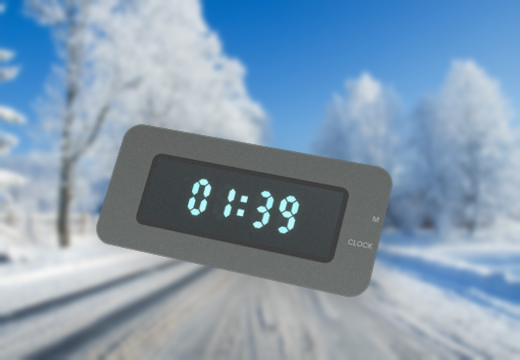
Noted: 1h39
